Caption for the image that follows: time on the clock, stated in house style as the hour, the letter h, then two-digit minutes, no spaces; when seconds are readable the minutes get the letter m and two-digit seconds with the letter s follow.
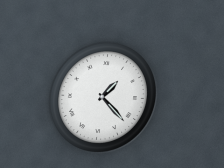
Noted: 1h22
